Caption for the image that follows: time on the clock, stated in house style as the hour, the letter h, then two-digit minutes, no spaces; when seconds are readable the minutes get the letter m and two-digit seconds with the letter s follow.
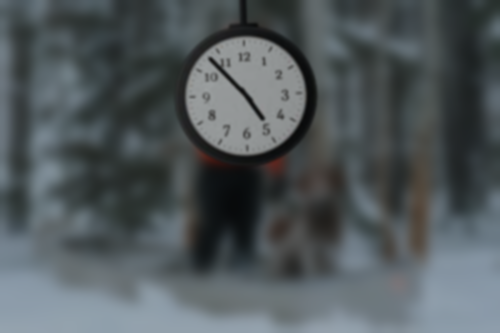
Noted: 4h53
